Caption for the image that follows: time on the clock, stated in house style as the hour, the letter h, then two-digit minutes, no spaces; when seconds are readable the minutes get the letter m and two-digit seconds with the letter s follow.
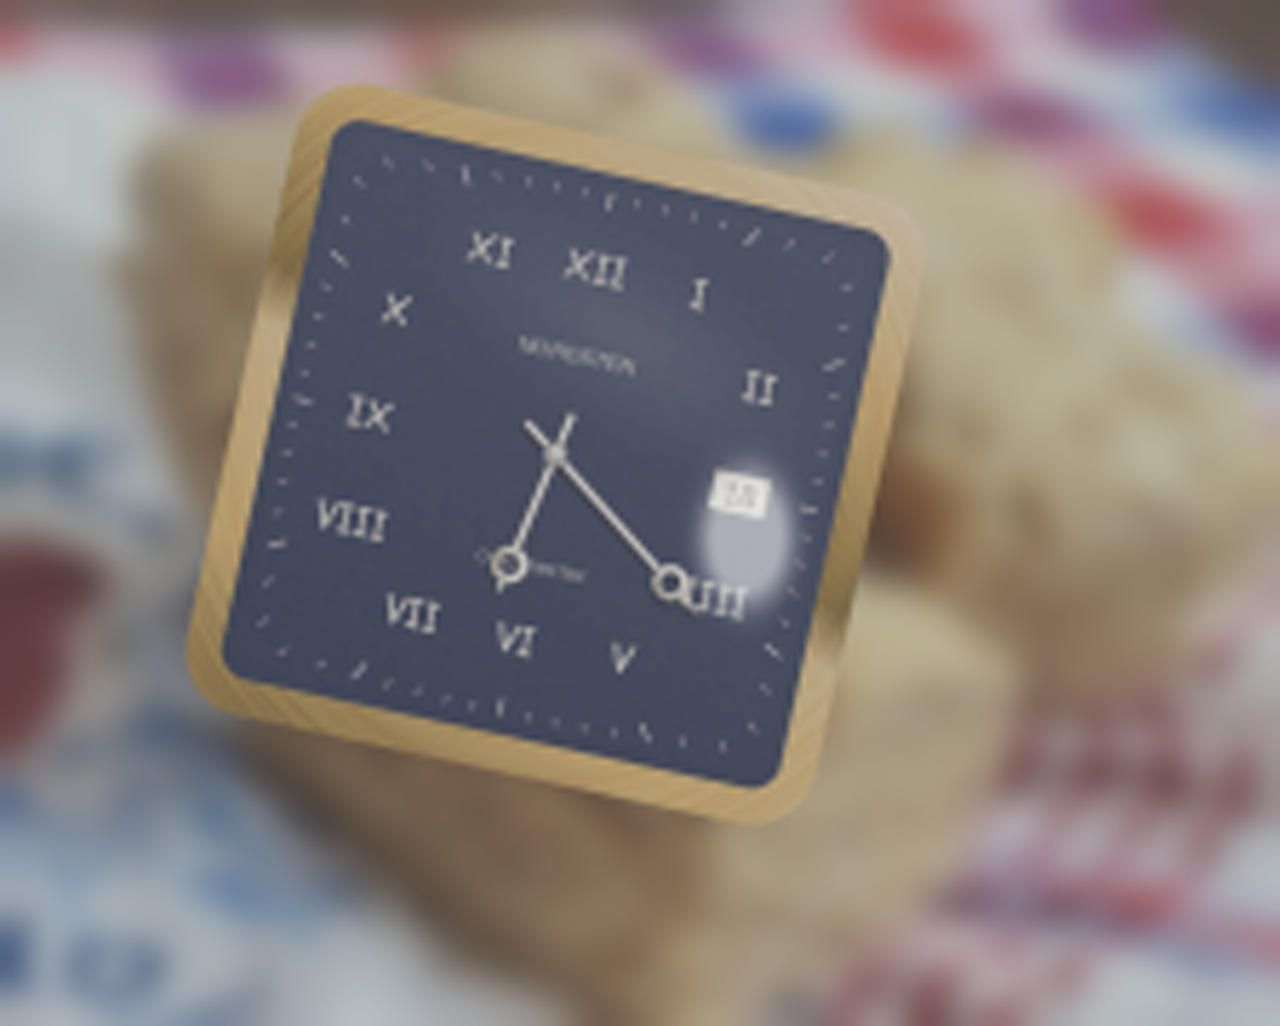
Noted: 6h21
